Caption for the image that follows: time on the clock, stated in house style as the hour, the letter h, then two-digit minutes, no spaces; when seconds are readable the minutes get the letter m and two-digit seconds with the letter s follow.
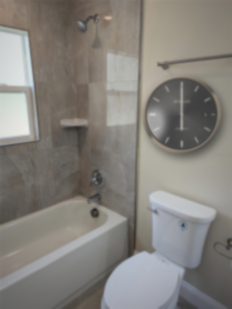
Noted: 6h00
